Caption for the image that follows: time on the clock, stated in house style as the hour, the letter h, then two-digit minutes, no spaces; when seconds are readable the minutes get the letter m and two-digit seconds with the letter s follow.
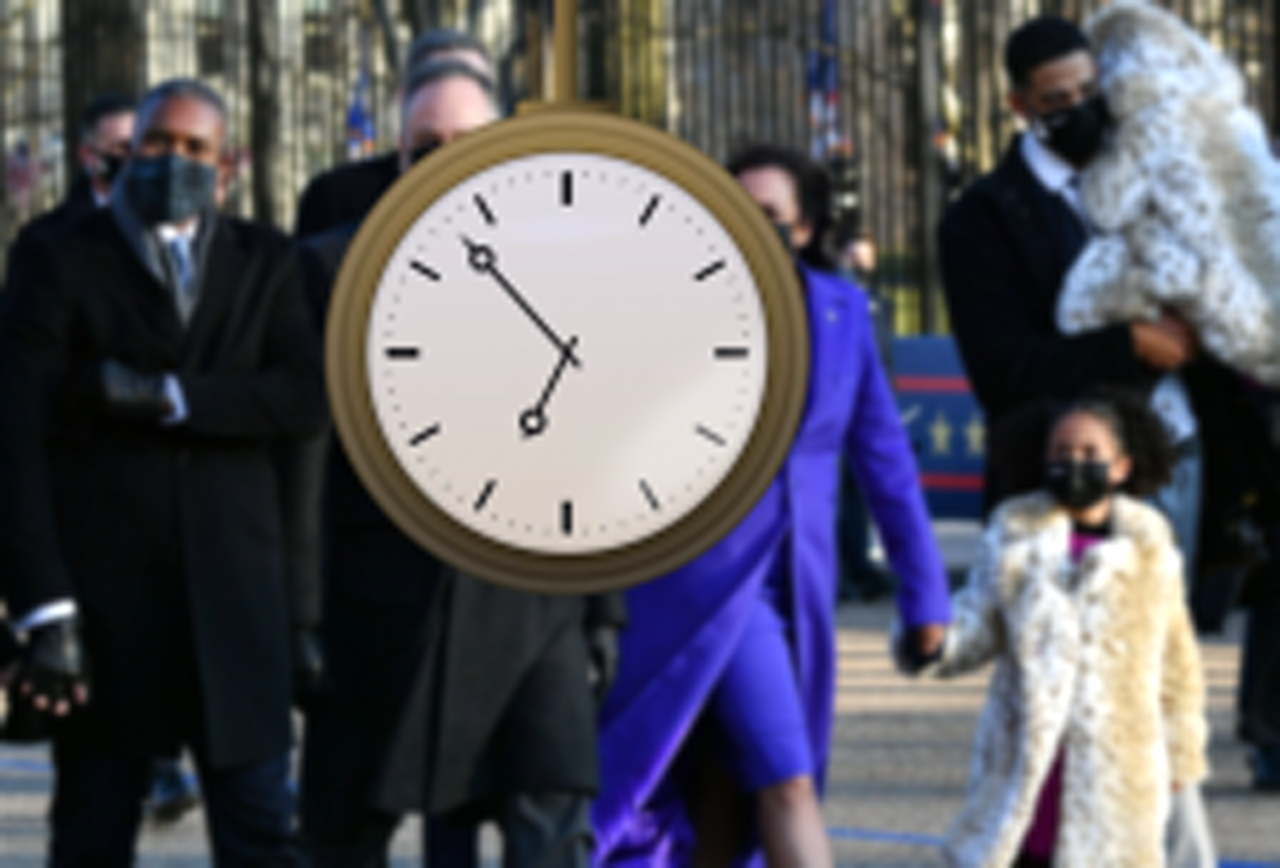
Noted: 6h53
